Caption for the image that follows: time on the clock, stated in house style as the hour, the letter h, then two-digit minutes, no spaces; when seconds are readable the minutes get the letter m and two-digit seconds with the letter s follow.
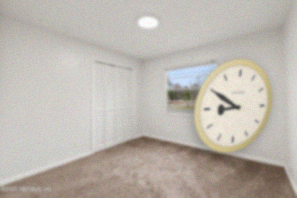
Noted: 8h50
